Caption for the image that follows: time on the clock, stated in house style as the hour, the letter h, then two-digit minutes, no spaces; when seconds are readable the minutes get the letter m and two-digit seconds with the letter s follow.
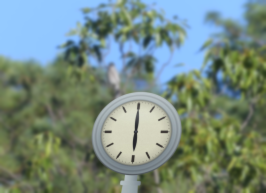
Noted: 6h00
